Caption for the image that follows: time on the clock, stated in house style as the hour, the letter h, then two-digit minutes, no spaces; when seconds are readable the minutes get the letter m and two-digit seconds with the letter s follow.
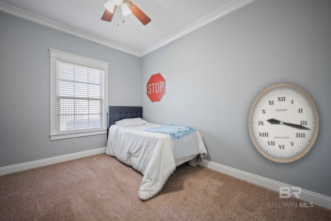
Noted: 9h17
